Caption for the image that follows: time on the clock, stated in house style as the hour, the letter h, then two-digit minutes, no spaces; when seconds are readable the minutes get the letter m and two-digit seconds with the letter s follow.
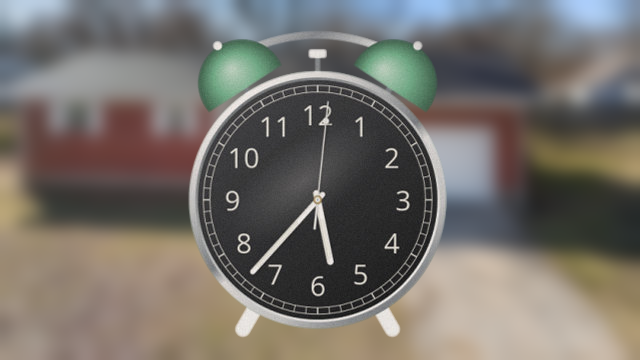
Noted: 5h37m01s
